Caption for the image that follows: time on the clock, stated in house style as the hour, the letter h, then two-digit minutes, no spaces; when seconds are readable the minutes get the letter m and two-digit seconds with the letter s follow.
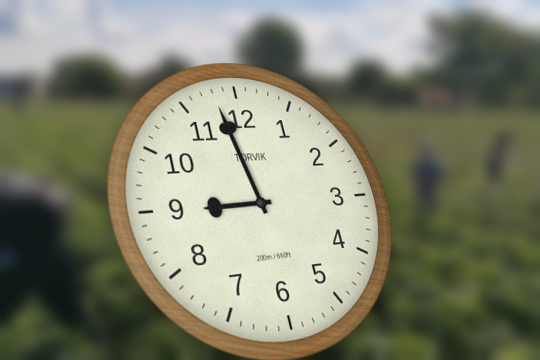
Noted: 8h58
